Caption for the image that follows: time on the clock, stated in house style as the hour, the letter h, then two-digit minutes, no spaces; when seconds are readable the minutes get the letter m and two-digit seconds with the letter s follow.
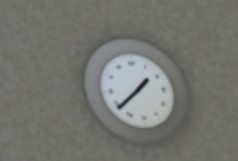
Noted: 1h39
